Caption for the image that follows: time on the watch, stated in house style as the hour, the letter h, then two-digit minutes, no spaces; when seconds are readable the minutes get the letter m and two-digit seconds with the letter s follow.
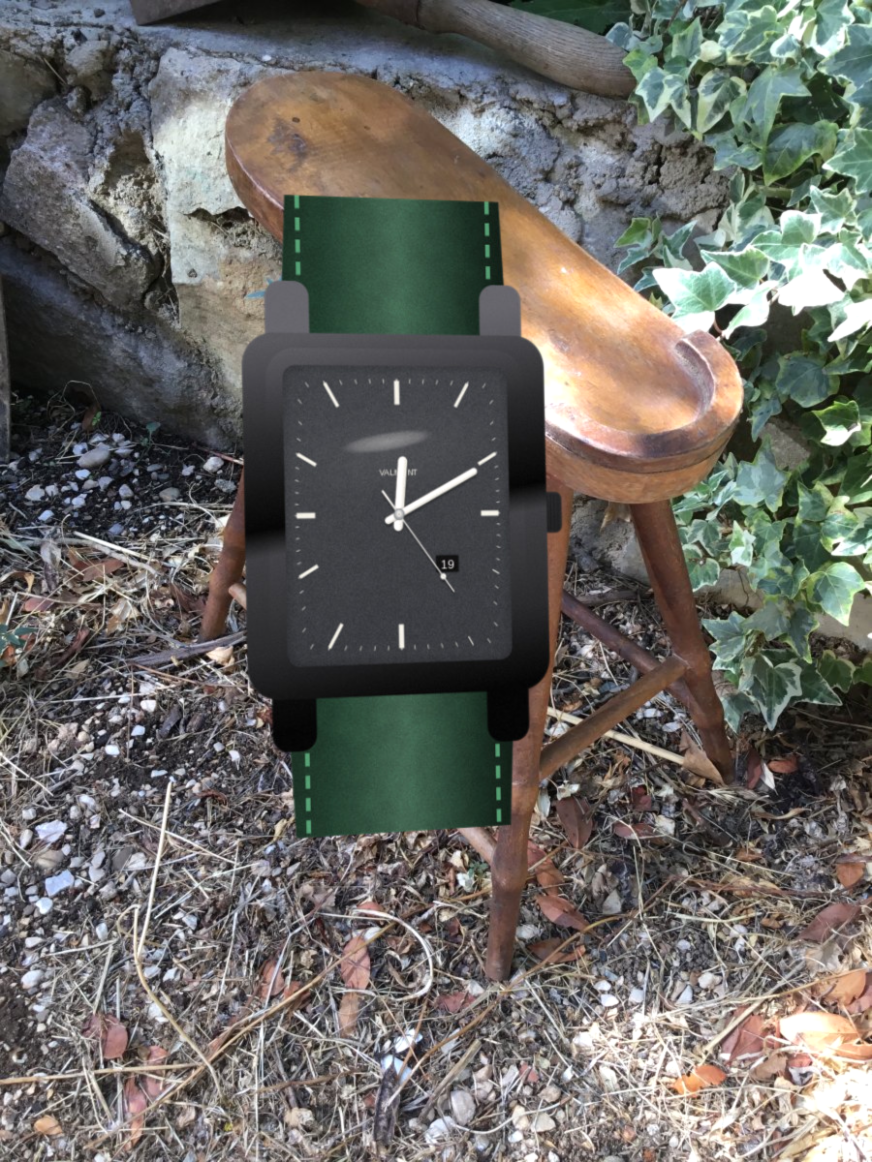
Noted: 12h10m24s
